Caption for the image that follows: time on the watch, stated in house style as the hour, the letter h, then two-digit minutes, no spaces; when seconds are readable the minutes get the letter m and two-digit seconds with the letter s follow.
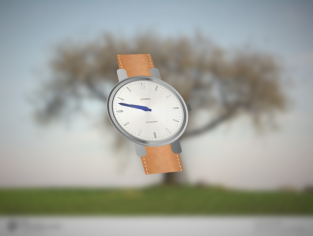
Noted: 9h48
